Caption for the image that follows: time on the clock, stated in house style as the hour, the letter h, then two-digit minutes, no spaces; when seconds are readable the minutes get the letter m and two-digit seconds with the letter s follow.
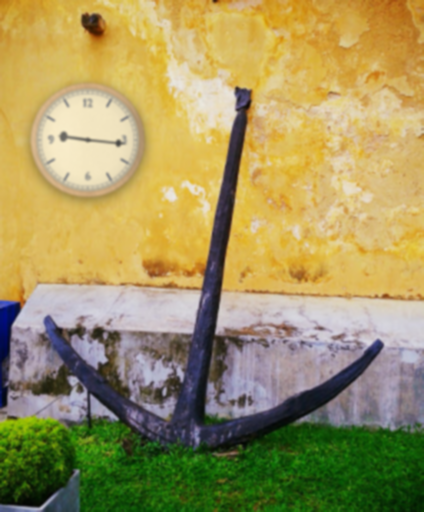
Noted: 9h16
